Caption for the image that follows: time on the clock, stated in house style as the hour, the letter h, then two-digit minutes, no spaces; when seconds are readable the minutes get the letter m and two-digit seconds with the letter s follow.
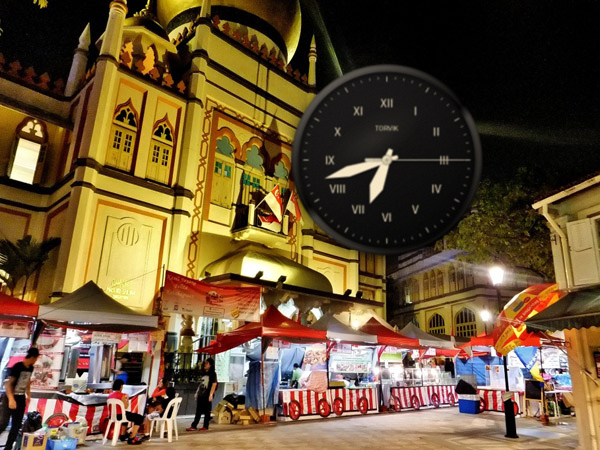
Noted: 6h42m15s
